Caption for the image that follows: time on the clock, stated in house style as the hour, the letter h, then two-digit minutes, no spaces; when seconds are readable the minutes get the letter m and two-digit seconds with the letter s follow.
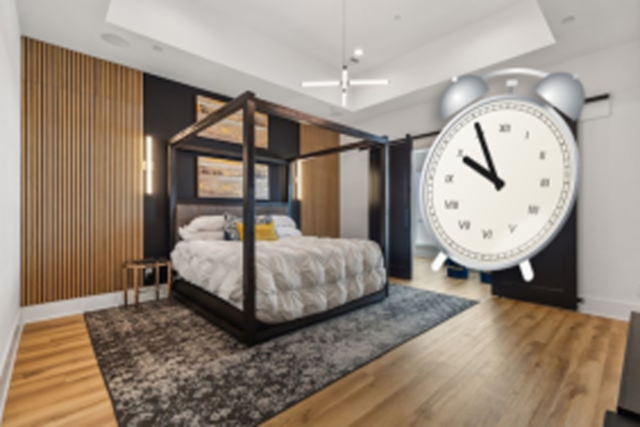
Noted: 9h55
